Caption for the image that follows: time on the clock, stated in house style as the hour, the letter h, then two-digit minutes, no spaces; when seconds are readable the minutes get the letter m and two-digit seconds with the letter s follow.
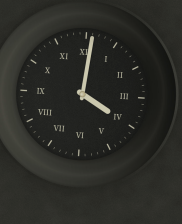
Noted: 4h01
